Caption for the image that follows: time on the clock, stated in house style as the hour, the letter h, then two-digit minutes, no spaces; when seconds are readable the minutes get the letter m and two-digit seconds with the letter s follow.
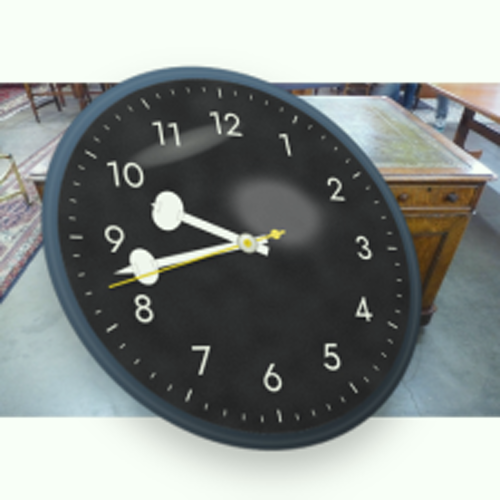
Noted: 9h42m42s
